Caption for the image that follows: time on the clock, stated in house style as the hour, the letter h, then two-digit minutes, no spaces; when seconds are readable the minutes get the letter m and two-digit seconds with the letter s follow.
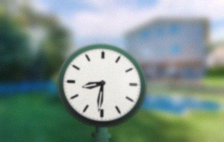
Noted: 8h31
